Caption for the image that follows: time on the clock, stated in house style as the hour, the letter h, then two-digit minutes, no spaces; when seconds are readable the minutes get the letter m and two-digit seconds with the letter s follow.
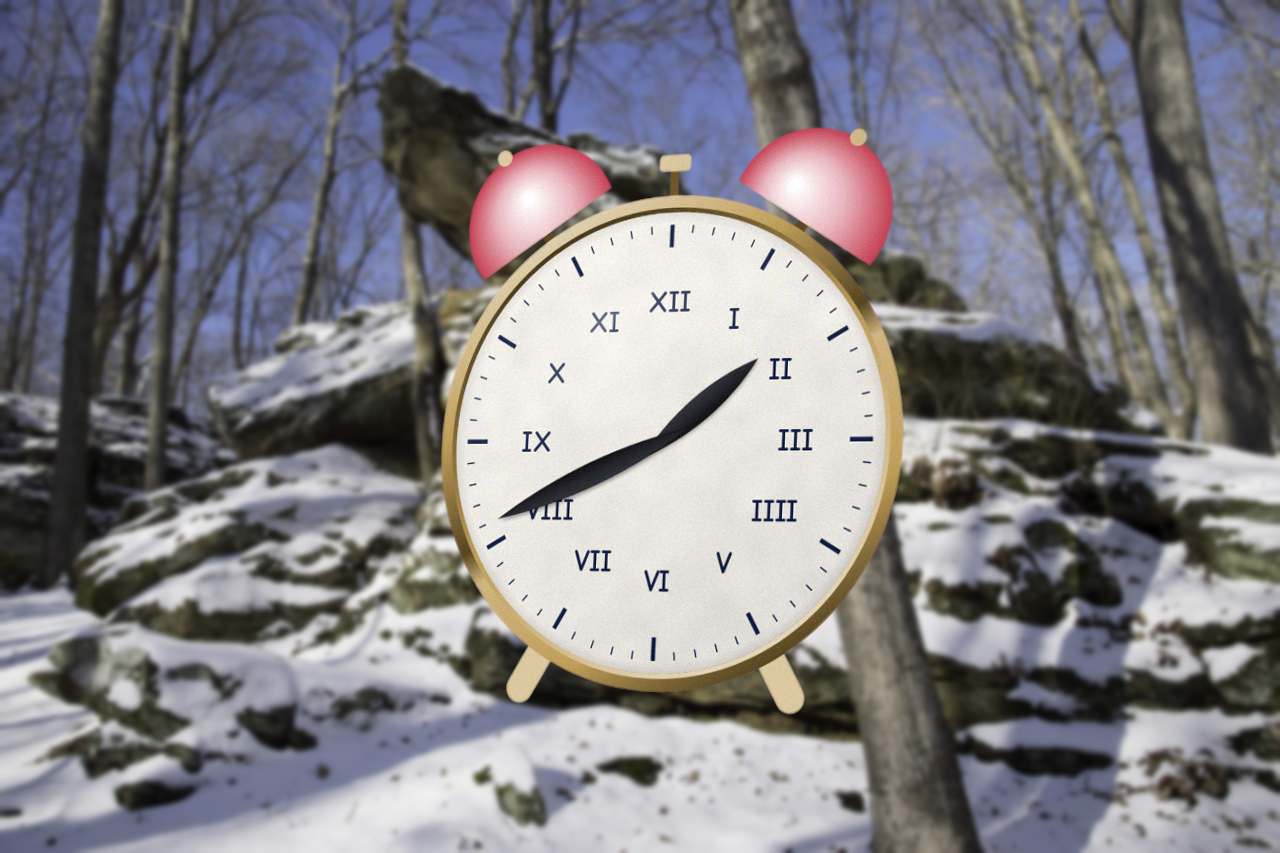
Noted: 1h41
